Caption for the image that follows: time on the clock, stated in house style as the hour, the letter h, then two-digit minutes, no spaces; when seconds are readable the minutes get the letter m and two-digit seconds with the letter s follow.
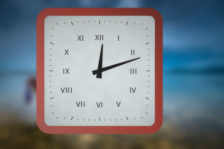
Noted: 12h12
